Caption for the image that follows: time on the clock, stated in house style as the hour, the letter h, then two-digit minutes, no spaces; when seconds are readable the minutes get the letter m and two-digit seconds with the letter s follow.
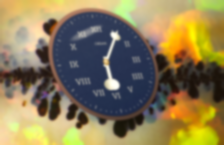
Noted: 6h06
